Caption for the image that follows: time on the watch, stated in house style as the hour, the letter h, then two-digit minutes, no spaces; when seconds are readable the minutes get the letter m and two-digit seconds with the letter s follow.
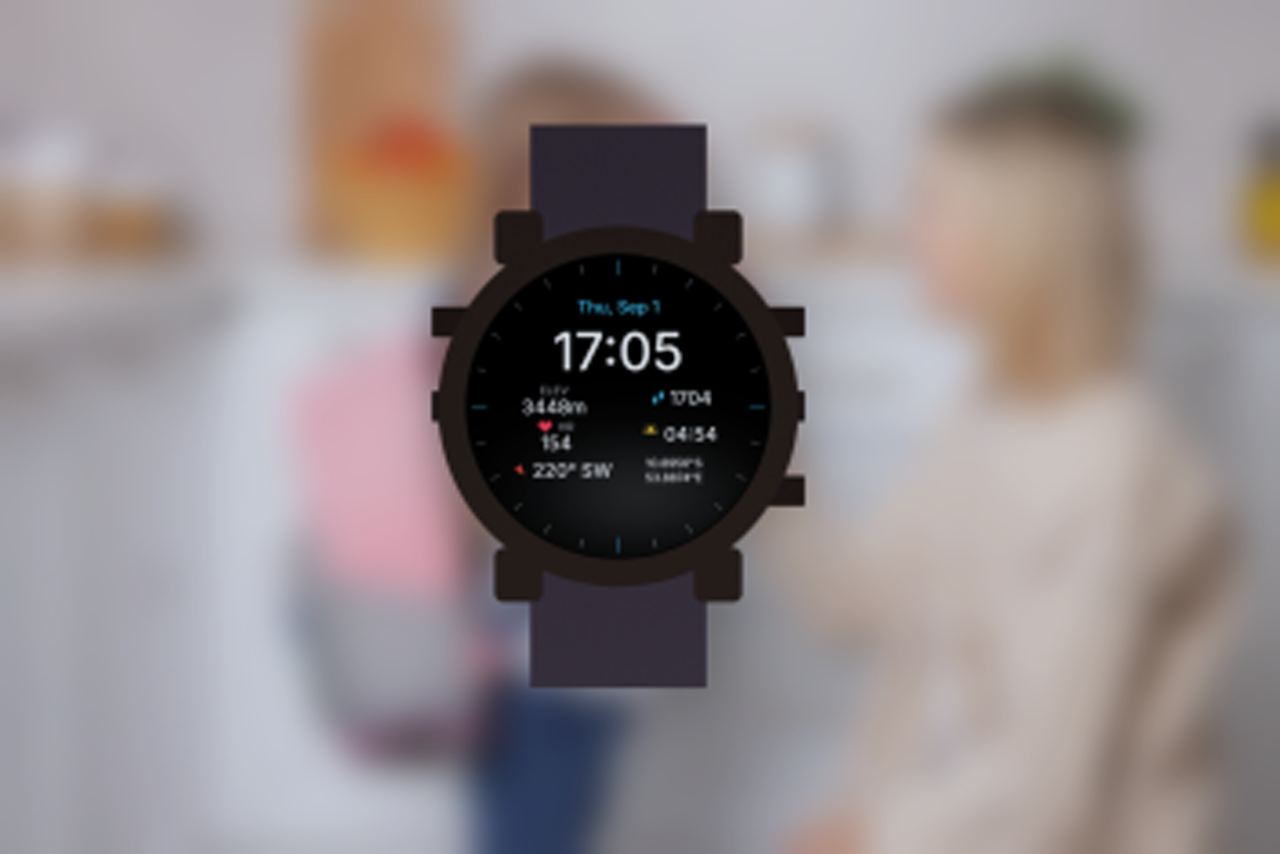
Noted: 17h05
